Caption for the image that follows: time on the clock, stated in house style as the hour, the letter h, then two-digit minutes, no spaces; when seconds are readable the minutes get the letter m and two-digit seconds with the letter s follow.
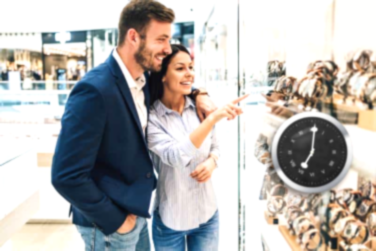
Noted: 7h01
